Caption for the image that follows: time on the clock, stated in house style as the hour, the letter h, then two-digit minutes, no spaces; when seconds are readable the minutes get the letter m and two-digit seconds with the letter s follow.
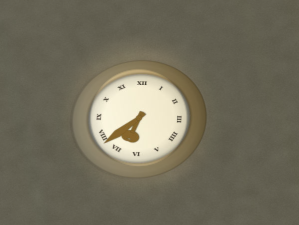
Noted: 6h38
